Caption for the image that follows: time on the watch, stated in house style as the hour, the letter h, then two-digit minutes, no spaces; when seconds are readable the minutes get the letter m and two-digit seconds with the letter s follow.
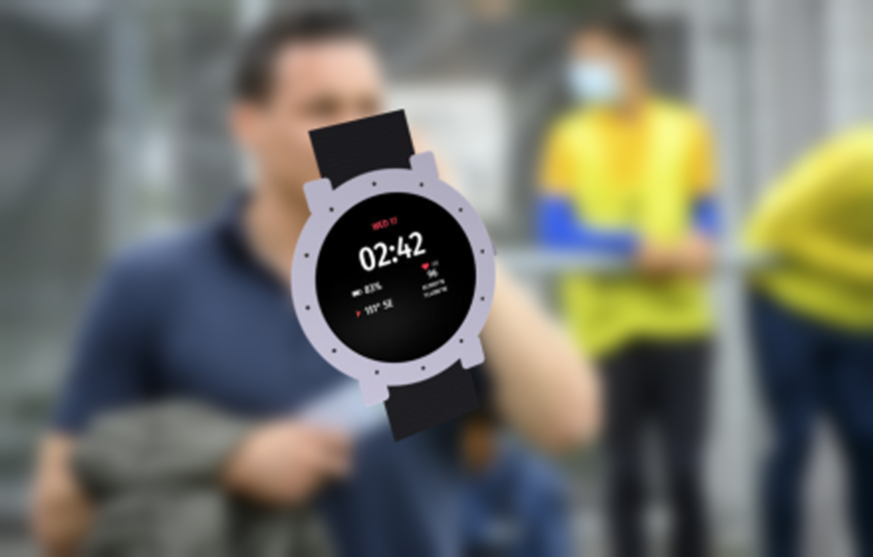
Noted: 2h42
